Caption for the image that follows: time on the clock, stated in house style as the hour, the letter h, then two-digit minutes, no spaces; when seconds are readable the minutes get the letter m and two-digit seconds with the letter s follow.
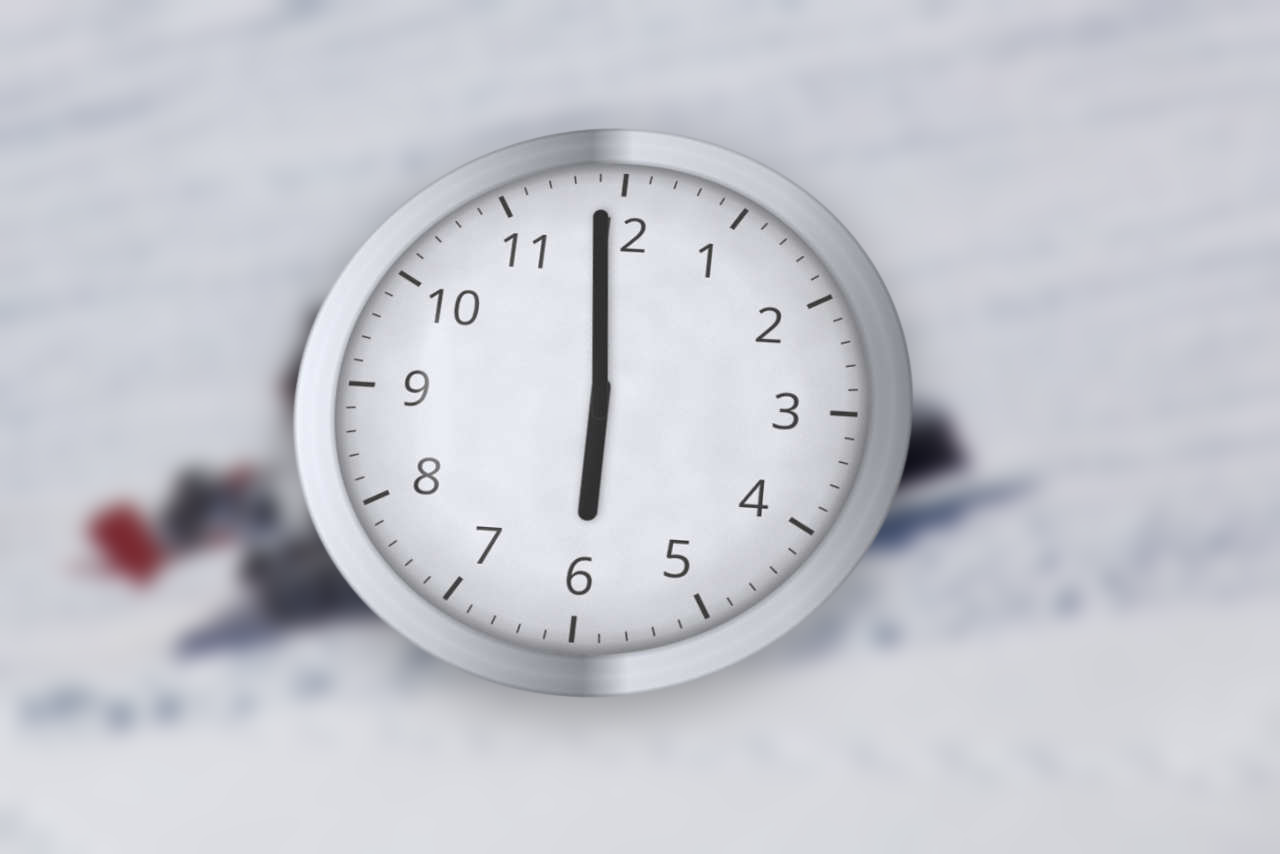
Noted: 5h59
